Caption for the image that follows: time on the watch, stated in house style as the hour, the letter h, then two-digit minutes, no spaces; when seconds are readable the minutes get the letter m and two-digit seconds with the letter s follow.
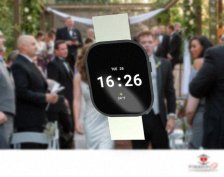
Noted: 16h26
